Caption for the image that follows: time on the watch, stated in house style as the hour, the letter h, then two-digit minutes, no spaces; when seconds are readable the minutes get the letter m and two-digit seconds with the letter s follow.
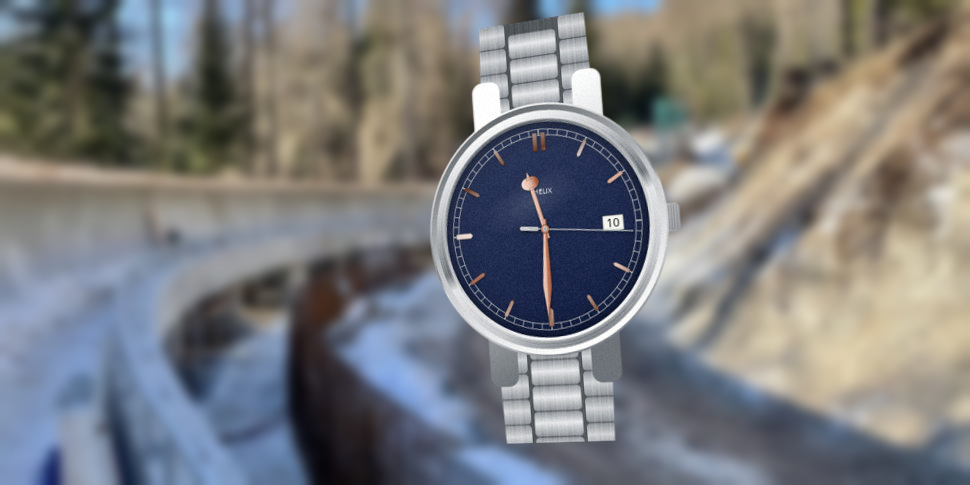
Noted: 11h30m16s
